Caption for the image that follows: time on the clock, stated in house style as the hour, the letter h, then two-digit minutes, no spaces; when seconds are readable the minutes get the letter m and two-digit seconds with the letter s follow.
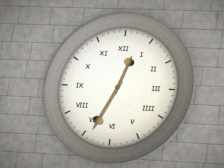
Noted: 12h34
